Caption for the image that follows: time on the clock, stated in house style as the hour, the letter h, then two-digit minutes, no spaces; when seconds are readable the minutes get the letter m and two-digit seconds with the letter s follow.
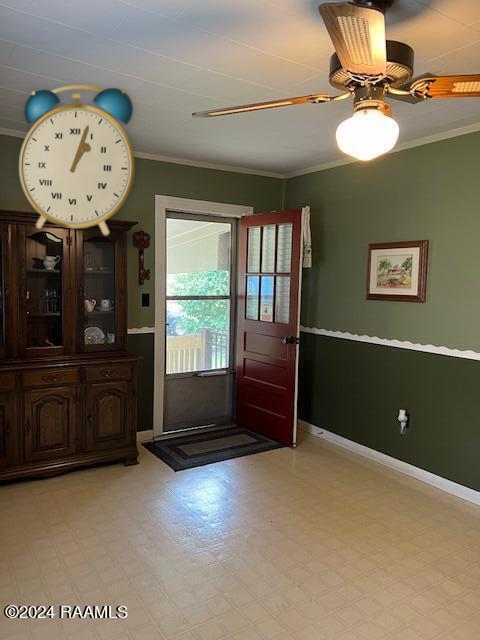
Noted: 1h03
